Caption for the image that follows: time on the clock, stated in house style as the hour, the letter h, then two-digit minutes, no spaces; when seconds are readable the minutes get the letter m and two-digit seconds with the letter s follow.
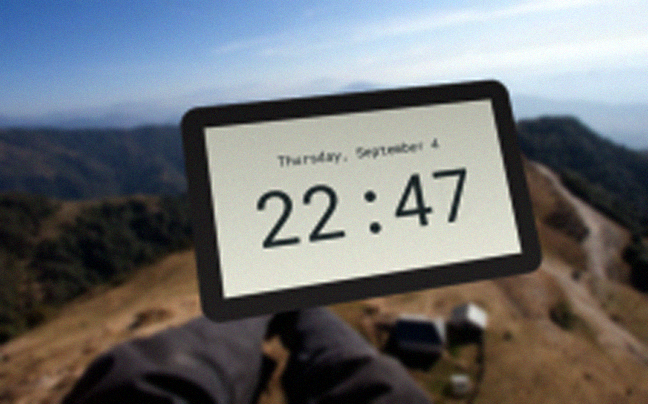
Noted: 22h47
